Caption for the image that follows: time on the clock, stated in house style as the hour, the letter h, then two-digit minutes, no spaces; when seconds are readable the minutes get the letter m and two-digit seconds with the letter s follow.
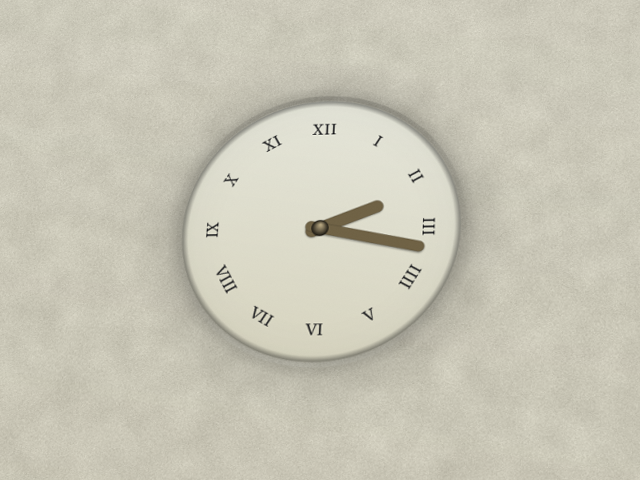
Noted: 2h17
